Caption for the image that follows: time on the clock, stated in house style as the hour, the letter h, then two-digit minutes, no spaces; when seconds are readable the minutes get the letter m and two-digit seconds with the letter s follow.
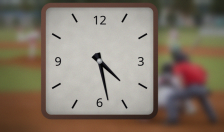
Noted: 4h28
